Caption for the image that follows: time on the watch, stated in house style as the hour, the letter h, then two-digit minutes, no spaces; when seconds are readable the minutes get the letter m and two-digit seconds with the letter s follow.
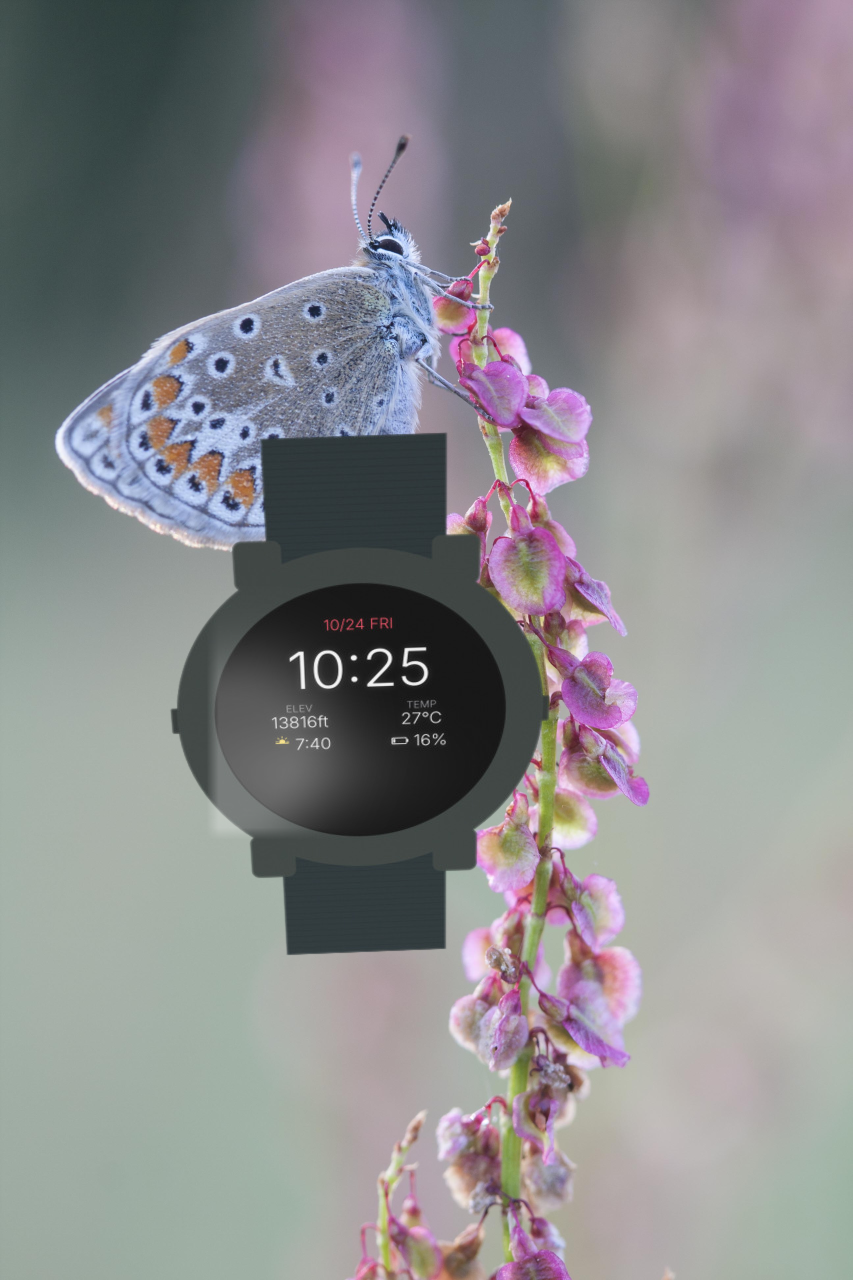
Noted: 10h25
